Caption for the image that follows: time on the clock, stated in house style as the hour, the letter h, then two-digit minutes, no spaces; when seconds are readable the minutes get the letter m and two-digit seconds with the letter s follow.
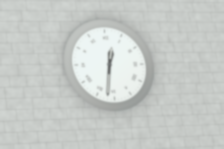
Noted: 12h32
